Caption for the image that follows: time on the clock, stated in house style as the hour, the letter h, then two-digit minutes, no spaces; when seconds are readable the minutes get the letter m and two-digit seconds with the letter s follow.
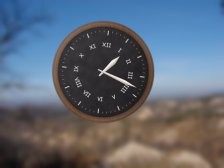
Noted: 1h18
